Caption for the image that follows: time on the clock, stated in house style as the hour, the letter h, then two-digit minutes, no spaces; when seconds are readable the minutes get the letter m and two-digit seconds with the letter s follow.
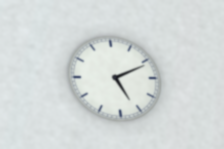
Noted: 5h11
